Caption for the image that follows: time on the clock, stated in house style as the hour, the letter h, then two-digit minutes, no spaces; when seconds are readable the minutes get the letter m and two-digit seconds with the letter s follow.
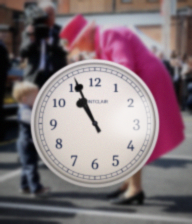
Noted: 10h56
